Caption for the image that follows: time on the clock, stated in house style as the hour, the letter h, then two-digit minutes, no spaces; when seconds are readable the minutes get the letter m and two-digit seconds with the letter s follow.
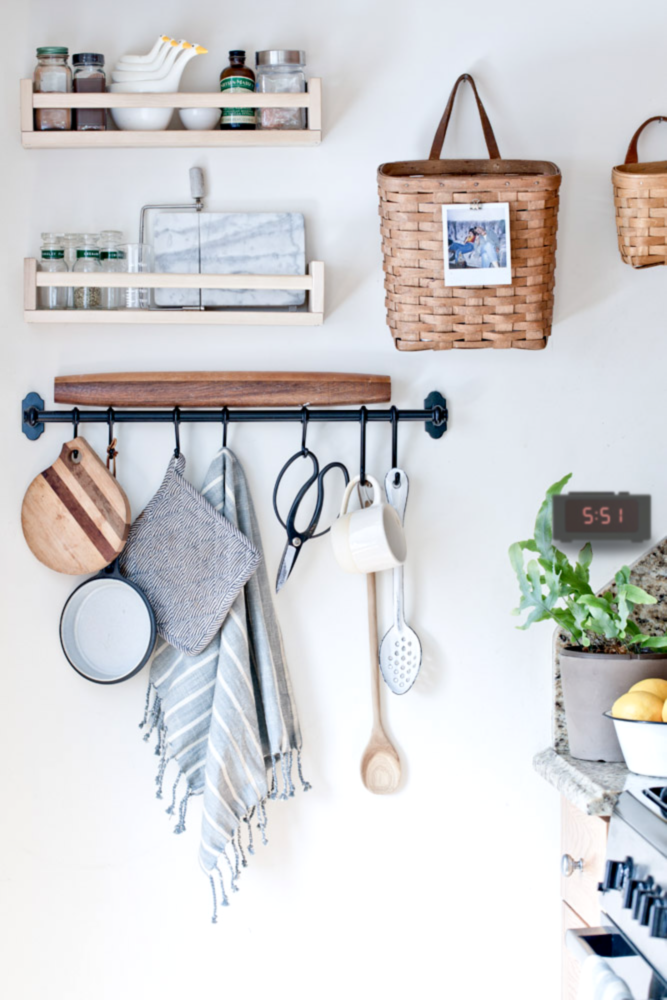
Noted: 5h51
